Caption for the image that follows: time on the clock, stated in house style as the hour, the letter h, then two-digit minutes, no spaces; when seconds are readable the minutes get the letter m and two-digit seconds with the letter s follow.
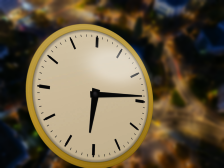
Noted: 6h14
